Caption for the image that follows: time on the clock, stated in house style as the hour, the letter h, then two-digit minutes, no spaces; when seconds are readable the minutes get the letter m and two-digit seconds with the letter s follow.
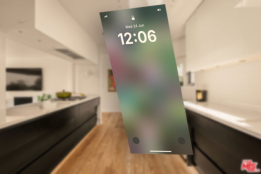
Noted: 12h06
